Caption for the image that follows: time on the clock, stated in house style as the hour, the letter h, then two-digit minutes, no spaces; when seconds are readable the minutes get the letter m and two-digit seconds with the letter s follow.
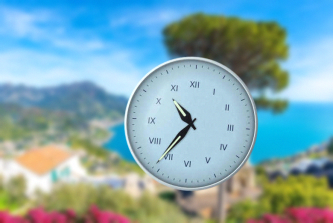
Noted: 10h36
